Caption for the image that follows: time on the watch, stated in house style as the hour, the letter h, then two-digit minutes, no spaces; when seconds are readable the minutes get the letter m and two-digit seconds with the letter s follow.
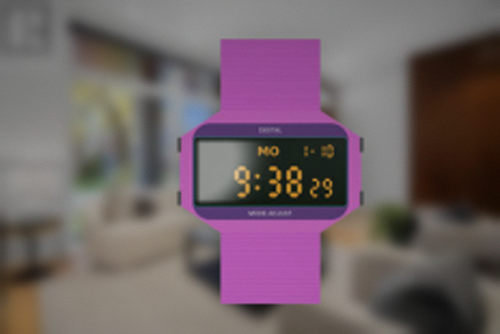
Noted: 9h38m29s
